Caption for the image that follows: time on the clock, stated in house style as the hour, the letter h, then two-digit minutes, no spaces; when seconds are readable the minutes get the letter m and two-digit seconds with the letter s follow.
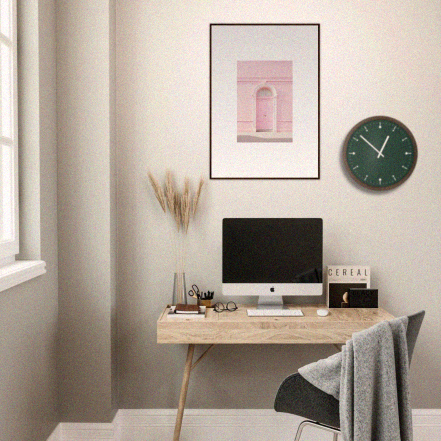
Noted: 12h52
